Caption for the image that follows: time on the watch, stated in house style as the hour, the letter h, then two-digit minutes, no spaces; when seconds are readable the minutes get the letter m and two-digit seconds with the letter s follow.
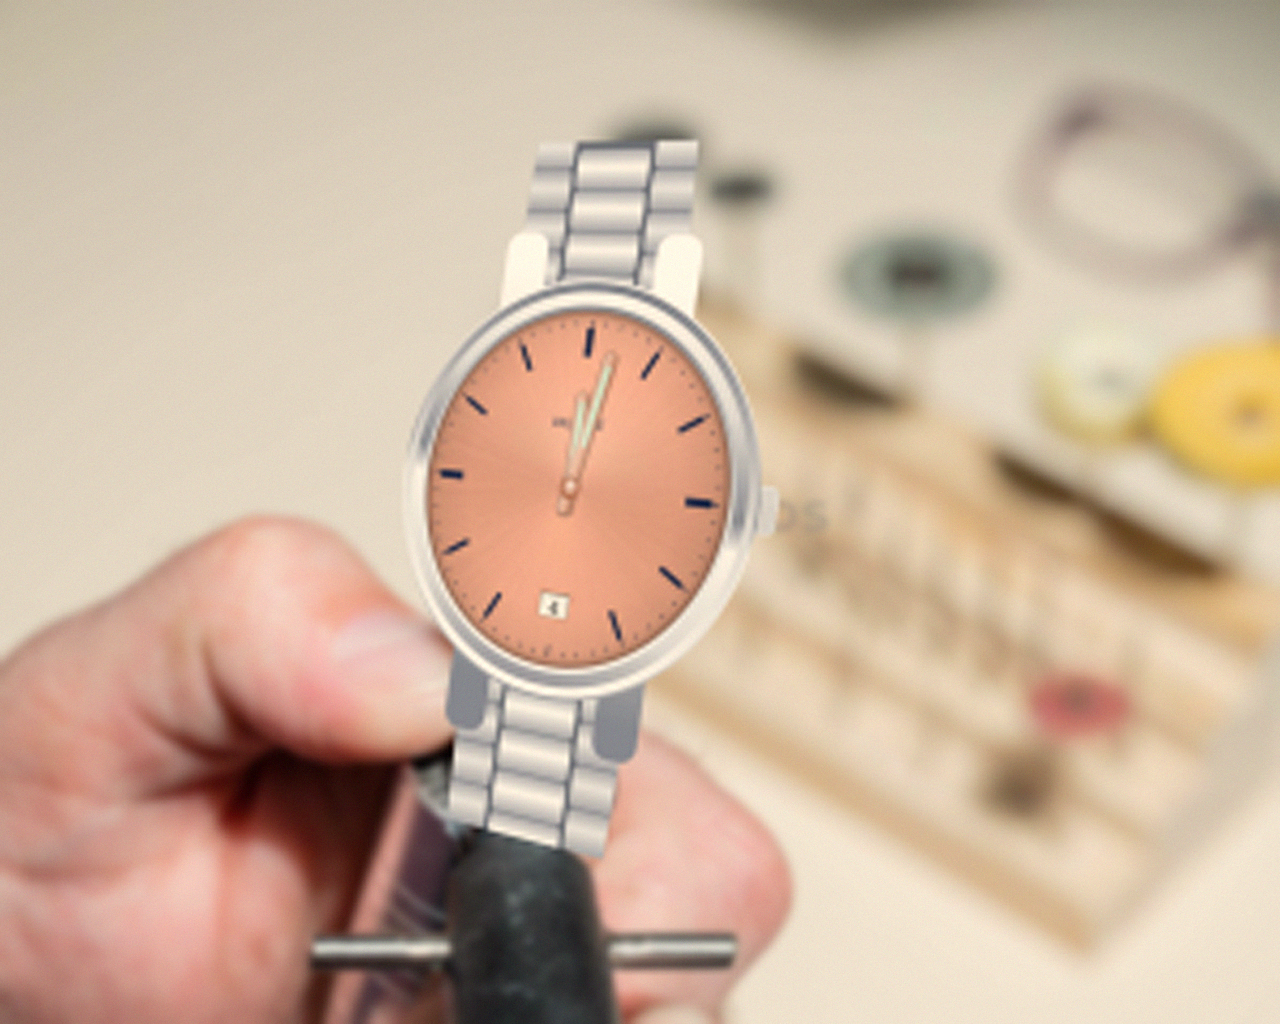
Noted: 12h02
